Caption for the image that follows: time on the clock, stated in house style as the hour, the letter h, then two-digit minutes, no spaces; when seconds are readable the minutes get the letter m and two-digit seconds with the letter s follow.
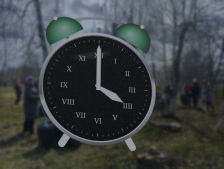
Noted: 4h00
